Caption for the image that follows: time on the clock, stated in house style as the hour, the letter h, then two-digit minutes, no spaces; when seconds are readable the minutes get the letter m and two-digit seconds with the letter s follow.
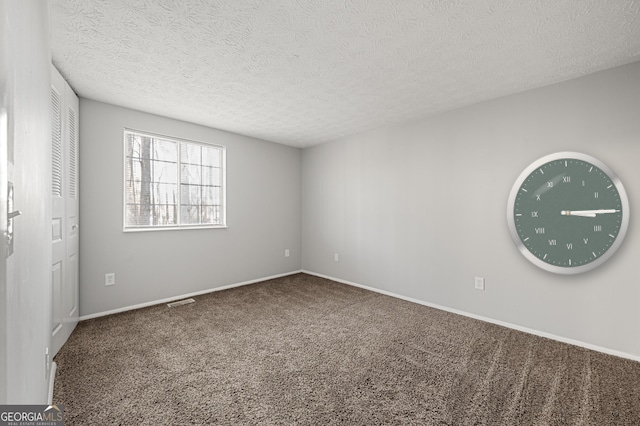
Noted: 3h15
